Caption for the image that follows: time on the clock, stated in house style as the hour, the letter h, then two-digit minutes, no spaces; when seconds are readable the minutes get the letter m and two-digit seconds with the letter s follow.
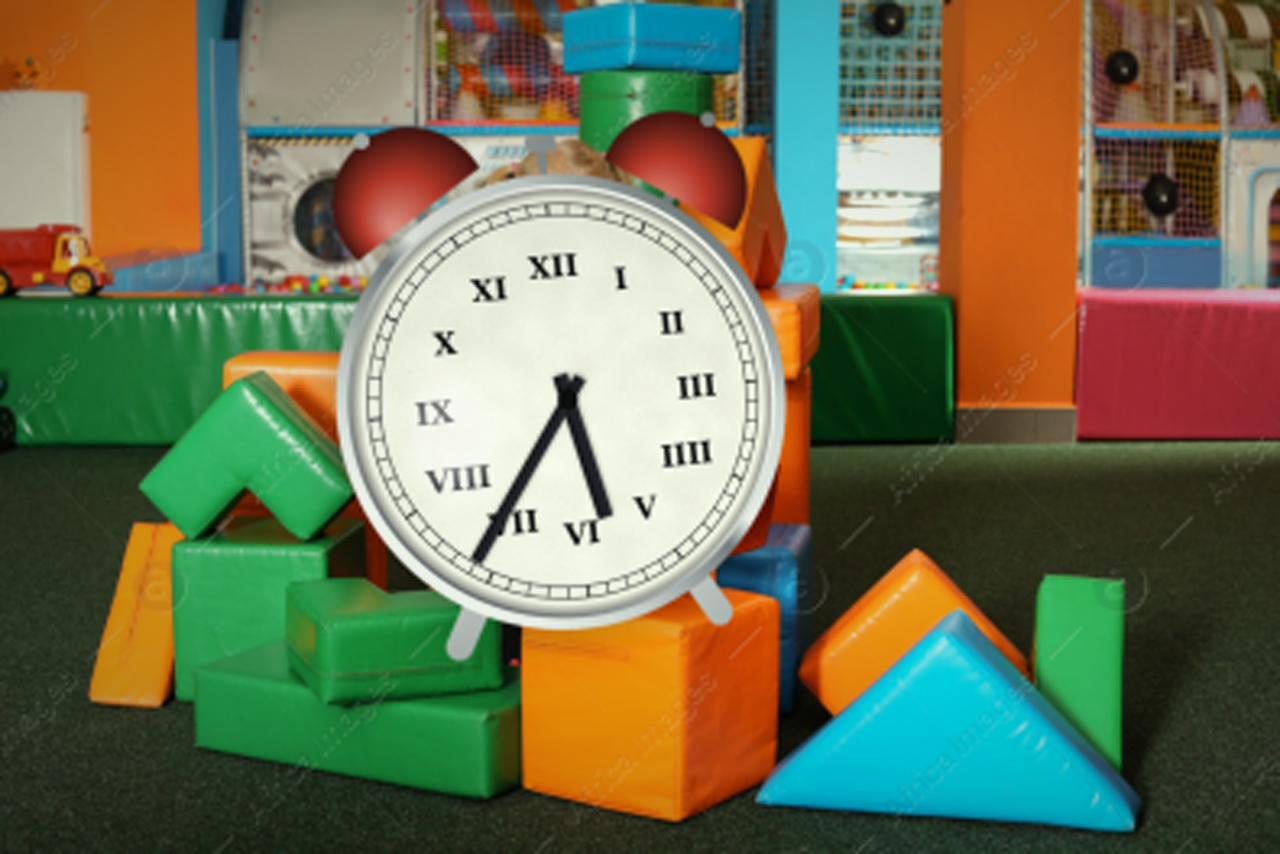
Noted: 5h36
